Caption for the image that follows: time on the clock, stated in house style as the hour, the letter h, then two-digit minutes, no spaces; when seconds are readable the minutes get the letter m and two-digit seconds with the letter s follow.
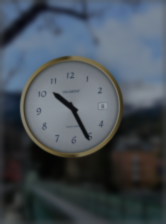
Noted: 10h26
